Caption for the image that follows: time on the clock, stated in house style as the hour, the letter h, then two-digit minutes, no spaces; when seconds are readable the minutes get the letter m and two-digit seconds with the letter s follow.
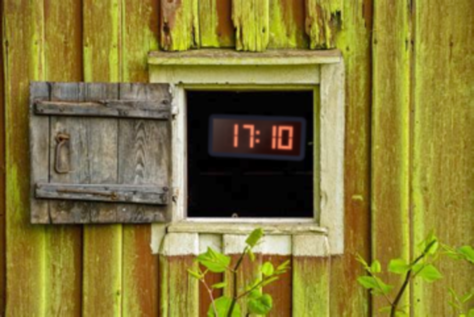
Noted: 17h10
